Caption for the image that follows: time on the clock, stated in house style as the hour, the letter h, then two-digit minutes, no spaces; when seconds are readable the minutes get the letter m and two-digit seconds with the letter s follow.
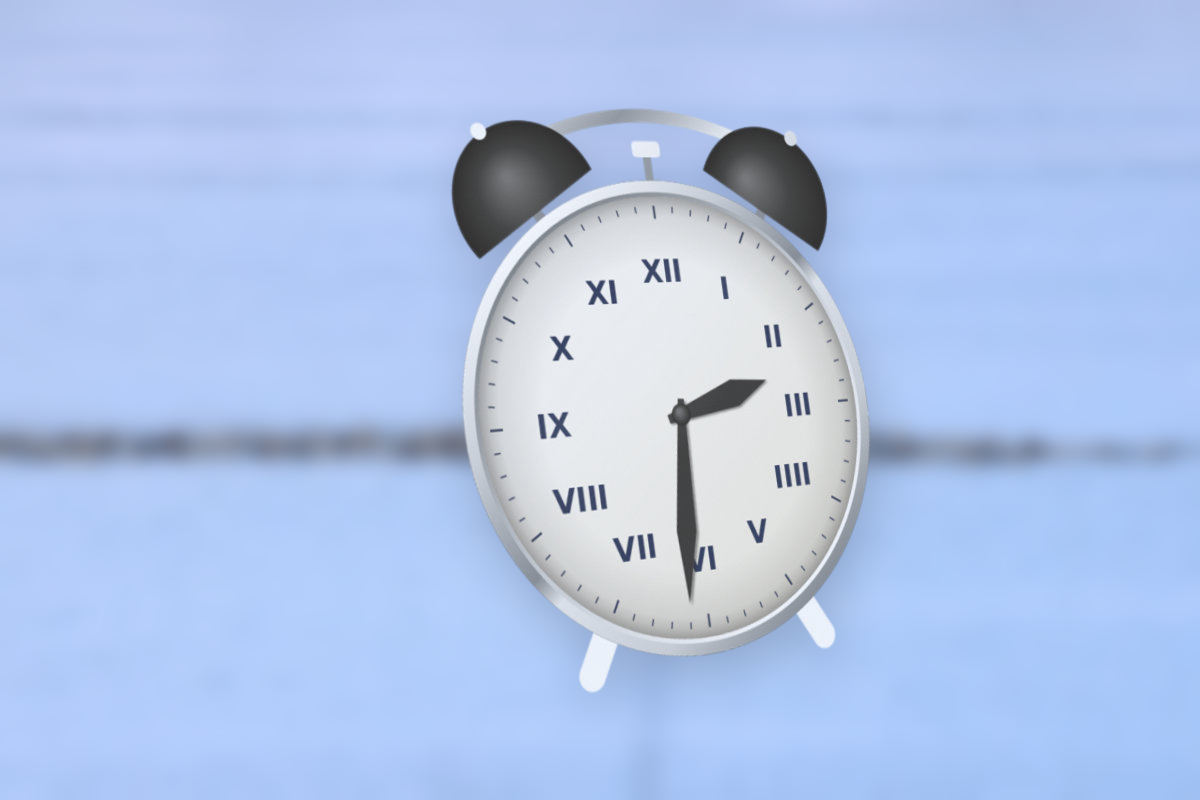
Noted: 2h31
